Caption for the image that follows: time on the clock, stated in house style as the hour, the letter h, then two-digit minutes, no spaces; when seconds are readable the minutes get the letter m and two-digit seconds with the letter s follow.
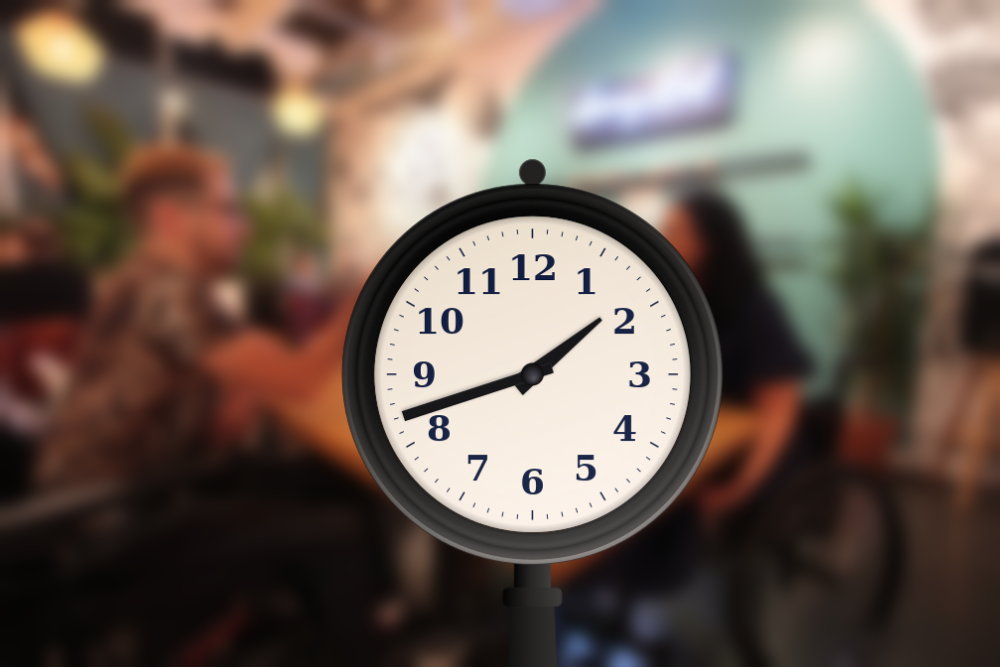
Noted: 1h42
